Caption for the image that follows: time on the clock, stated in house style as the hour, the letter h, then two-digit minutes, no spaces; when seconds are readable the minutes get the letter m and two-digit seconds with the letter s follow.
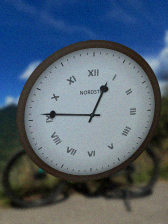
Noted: 12h46
